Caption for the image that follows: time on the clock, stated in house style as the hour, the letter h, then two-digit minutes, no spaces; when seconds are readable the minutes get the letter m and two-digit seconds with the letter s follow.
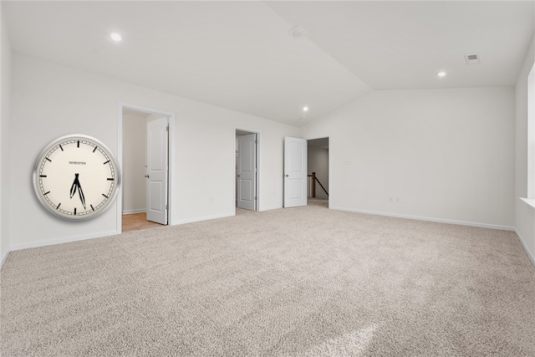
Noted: 6h27
